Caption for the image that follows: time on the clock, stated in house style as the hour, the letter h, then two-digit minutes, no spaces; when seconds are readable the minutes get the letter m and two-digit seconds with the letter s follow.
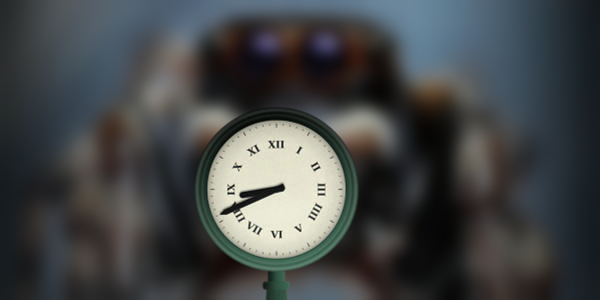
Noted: 8h41
